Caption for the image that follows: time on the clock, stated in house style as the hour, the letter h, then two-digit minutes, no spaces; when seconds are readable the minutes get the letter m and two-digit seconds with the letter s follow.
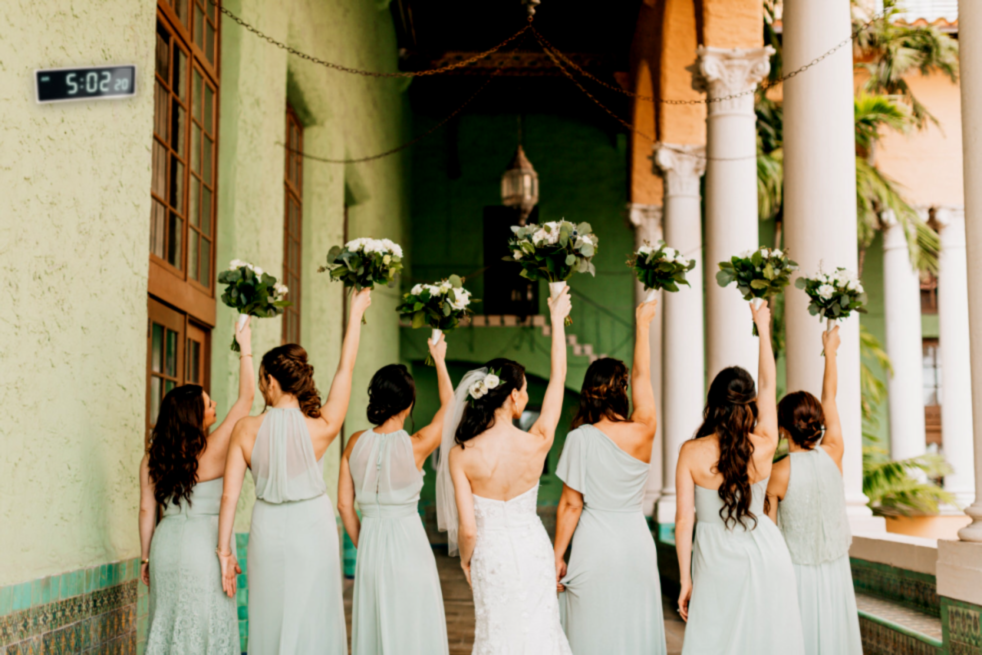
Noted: 5h02
